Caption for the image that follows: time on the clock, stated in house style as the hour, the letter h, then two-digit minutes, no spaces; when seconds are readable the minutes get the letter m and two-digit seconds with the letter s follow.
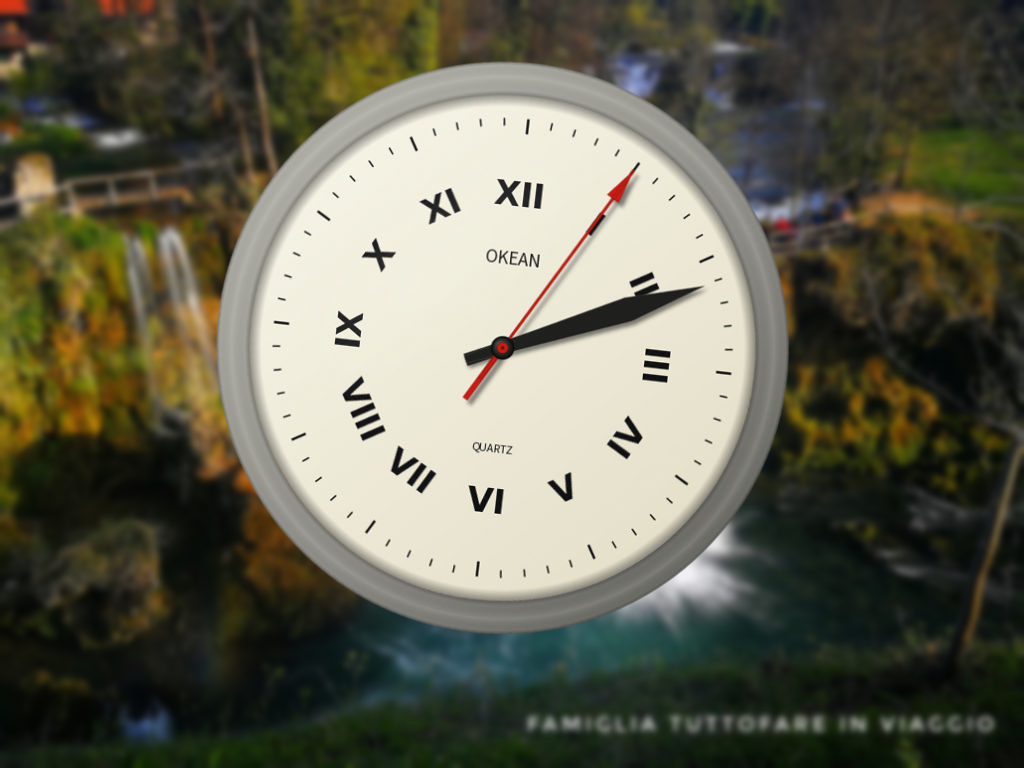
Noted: 2h11m05s
